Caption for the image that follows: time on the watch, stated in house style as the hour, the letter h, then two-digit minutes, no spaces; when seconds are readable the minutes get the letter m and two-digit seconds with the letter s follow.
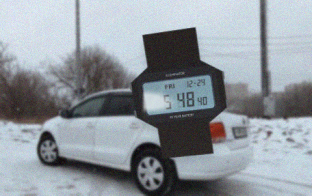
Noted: 5h48m40s
